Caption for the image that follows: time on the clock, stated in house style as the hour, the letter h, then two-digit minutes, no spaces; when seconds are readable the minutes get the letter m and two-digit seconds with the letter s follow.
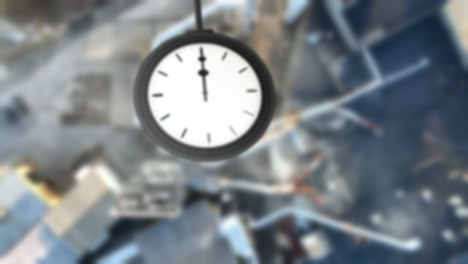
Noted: 12h00
